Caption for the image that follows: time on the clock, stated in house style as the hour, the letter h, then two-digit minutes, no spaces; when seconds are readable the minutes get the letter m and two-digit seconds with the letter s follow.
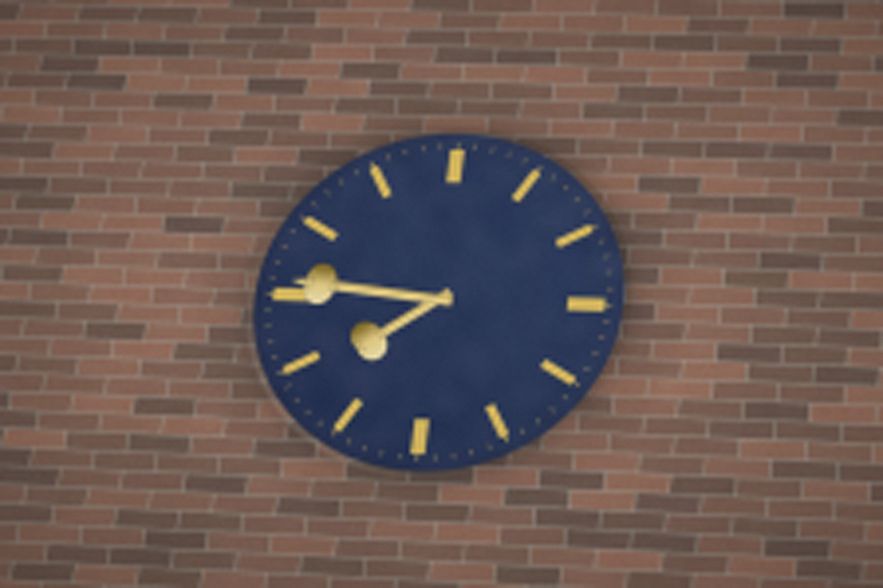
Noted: 7h46
